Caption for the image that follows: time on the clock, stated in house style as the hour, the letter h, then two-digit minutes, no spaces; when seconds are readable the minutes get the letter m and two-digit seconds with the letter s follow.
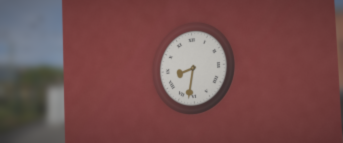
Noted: 8h32
